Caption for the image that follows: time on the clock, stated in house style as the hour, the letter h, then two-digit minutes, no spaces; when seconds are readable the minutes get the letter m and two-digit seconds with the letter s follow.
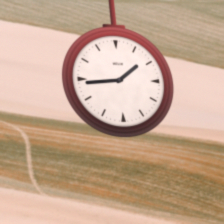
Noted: 1h44
